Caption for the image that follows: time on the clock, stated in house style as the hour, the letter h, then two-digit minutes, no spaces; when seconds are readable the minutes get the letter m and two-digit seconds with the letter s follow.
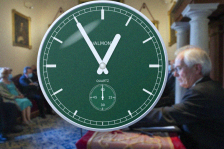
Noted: 12h55
